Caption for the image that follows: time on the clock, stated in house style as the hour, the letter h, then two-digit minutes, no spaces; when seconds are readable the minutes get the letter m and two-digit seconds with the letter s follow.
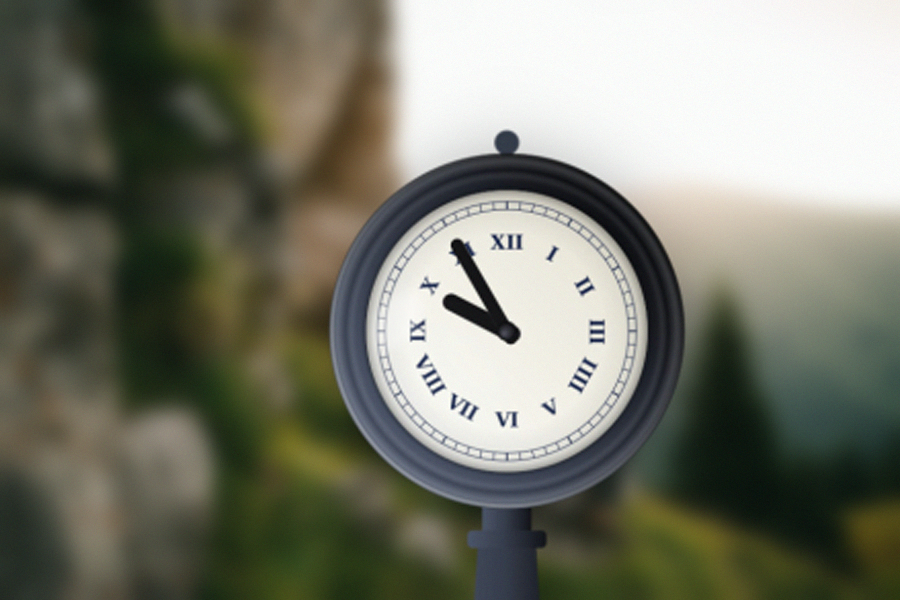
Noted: 9h55
